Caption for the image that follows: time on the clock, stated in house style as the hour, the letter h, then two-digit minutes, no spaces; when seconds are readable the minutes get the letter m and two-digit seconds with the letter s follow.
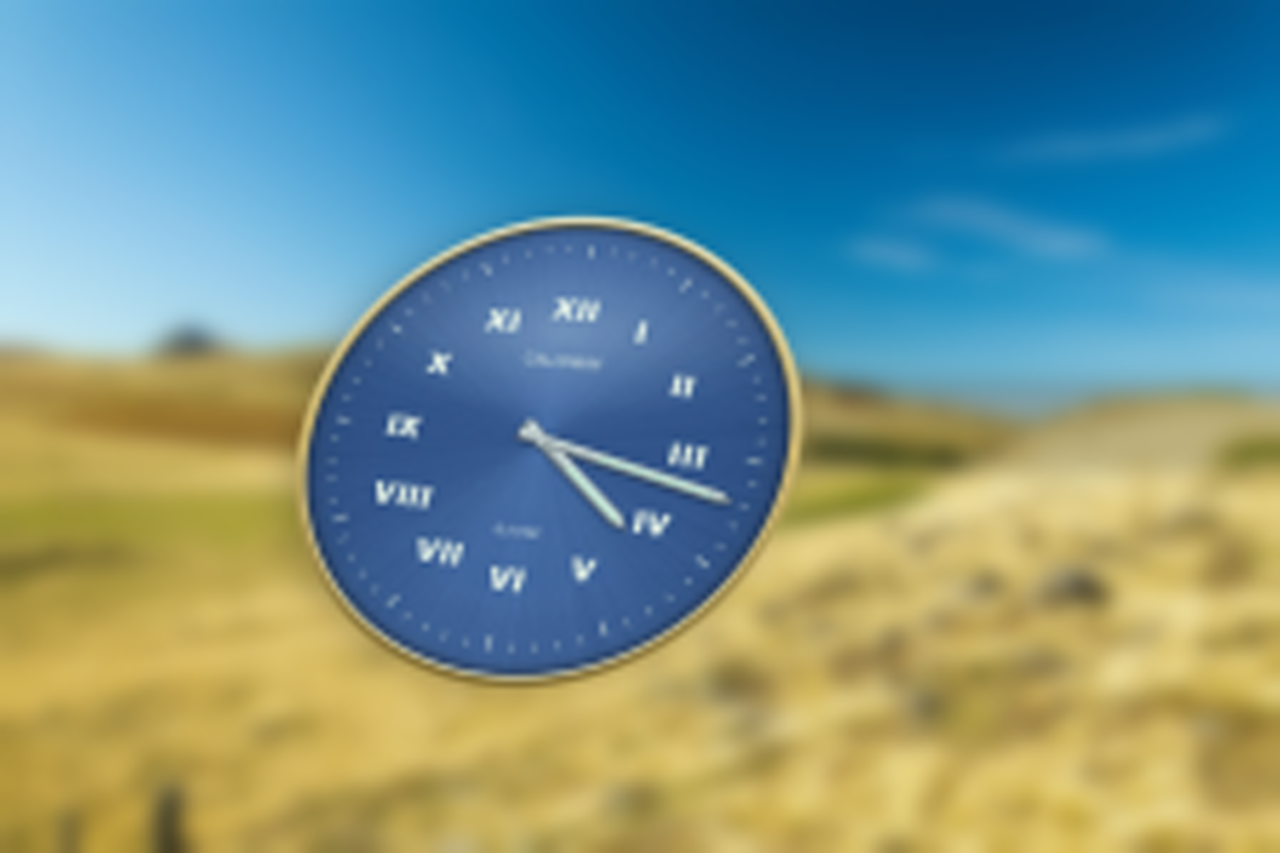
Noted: 4h17
